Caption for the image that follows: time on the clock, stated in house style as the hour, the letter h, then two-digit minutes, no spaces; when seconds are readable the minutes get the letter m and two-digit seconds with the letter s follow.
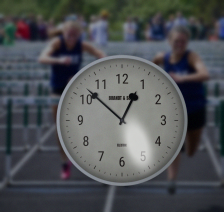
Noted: 12h52
